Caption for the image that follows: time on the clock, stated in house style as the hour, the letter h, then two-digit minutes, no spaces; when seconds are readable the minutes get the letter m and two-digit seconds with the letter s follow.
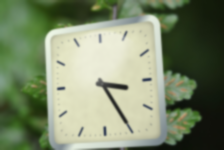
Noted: 3h25
